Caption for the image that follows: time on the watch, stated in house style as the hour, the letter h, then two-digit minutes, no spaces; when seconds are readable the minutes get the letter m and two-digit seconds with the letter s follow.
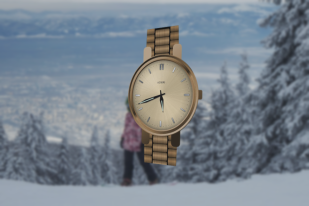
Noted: 5h42
